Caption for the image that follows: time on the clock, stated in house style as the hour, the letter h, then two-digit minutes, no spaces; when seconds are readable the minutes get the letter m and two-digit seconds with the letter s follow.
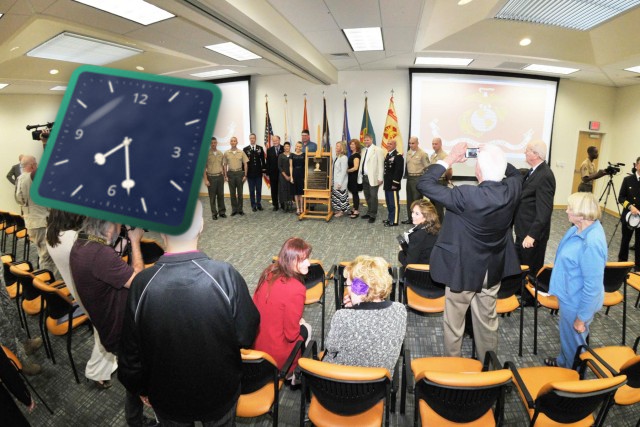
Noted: 7h27
